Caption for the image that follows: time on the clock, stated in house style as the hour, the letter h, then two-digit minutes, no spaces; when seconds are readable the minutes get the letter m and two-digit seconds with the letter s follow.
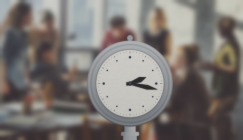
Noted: 2h17
